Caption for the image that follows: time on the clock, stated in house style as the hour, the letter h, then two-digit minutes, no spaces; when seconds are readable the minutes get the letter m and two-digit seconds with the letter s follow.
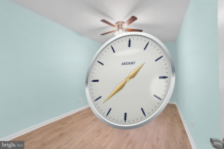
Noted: 1h38
